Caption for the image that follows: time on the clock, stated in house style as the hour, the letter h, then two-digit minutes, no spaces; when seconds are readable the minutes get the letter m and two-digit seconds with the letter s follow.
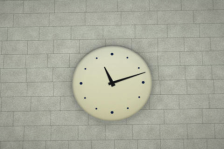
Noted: 11h12
